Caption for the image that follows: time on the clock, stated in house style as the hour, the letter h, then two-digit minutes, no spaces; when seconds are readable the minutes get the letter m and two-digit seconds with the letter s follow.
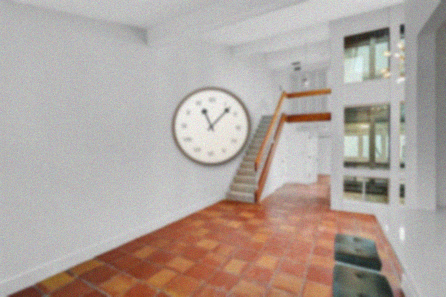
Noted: 11h07
